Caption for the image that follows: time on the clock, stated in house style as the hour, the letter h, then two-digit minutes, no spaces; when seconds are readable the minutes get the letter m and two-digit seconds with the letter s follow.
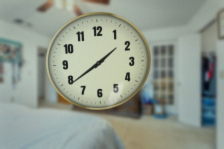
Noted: 1h39
